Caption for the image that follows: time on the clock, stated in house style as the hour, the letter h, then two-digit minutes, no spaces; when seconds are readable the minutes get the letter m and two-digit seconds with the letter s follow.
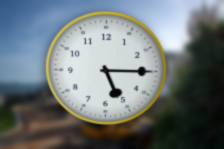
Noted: 5h15
